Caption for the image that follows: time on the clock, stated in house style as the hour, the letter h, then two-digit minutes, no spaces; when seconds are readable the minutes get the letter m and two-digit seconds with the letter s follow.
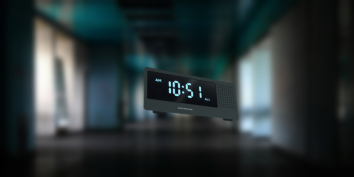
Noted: 10h51
